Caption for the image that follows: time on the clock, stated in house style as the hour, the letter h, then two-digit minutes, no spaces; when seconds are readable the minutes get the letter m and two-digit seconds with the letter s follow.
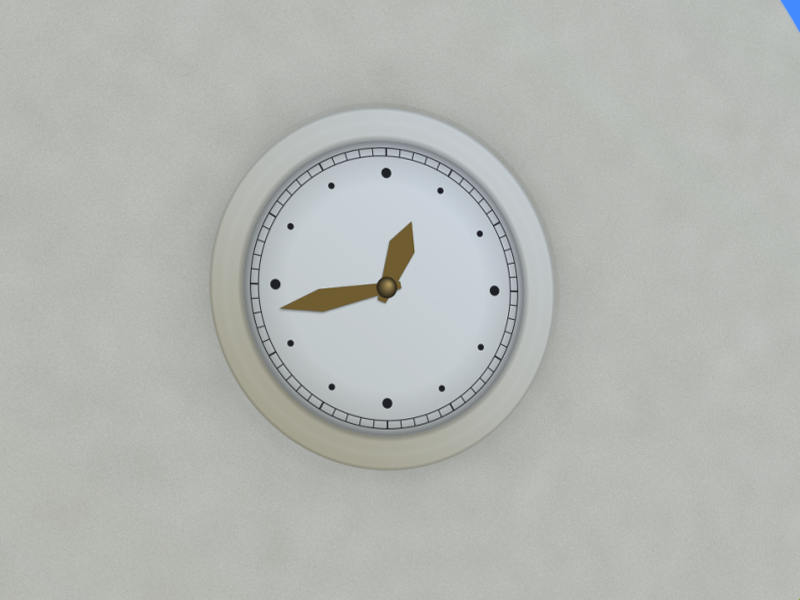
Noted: 12h43
